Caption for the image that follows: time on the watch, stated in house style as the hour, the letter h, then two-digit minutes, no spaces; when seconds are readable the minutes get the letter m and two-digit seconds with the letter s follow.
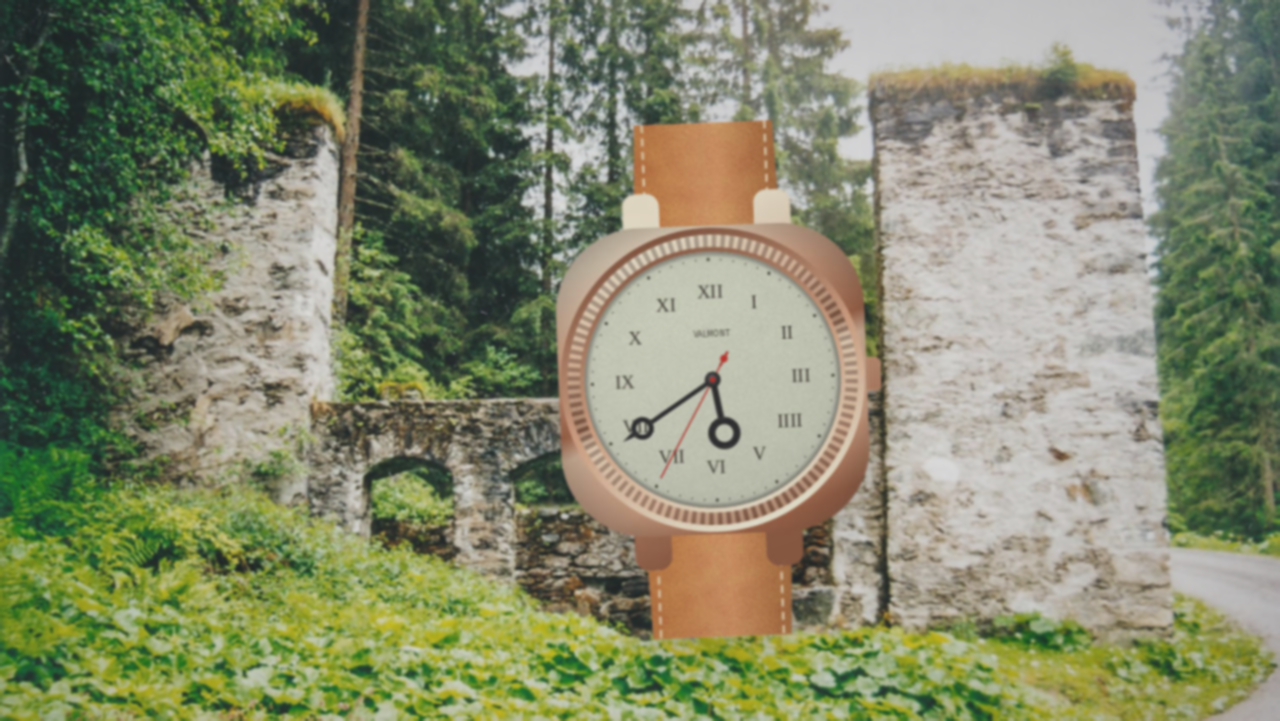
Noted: 5h39m35s
